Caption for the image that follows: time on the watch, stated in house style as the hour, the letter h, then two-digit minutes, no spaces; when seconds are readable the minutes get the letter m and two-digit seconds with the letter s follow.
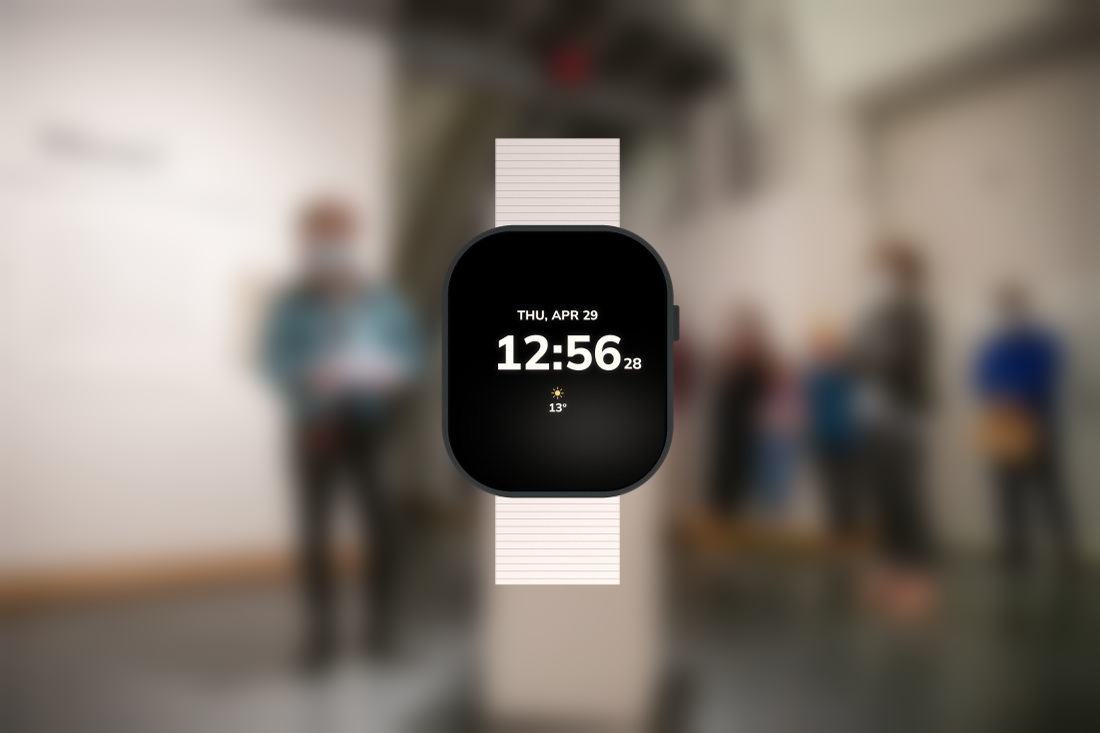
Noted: 12h56m28s
